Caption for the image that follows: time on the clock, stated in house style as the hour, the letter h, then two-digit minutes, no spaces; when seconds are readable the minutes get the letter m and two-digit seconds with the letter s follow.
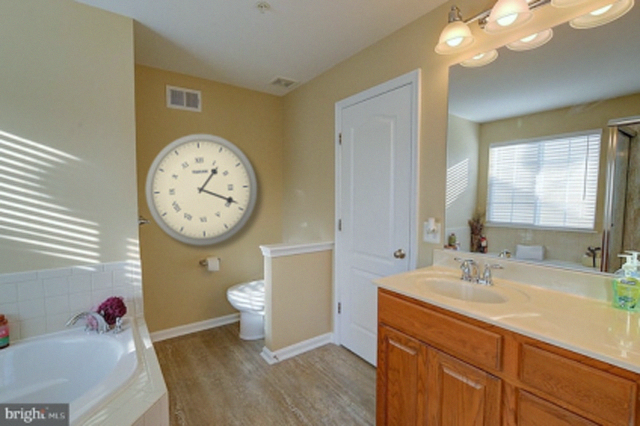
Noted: 1h19
